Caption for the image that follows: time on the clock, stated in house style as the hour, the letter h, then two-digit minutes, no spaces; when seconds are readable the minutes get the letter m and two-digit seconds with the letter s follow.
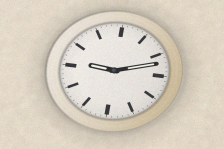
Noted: 9h12
